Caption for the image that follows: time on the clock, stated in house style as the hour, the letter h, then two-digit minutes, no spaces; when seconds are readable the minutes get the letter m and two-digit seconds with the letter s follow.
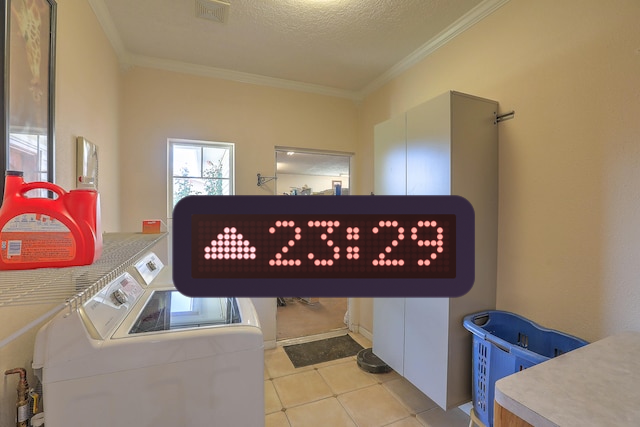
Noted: 23h29
